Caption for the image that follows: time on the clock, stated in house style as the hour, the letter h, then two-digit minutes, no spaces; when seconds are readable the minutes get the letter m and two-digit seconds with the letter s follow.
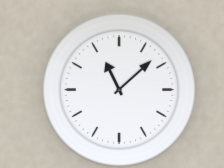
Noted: 11h08
